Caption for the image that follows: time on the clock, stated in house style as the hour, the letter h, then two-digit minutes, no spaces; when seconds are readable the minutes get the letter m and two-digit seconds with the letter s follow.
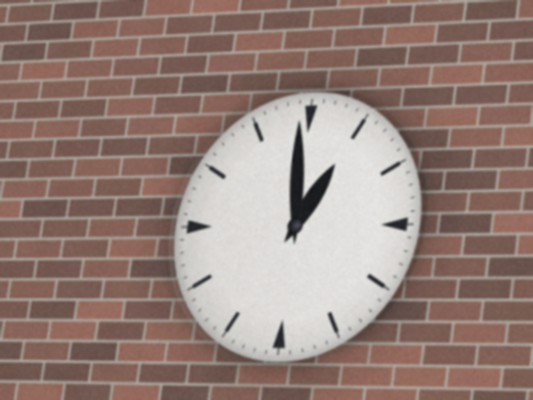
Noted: 12h59
